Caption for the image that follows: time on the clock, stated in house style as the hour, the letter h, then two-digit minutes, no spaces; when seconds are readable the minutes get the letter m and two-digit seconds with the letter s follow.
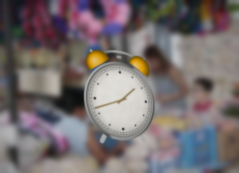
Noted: 1h42
